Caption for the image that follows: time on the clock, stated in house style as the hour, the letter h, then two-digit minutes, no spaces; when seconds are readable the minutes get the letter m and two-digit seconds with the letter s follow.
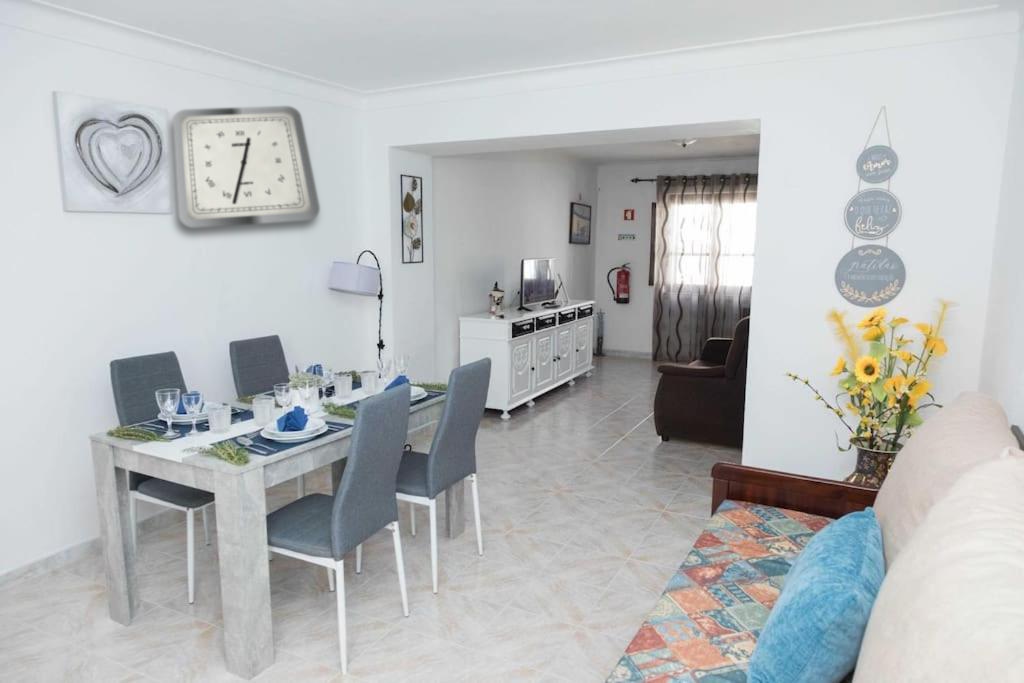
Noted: 12h33
